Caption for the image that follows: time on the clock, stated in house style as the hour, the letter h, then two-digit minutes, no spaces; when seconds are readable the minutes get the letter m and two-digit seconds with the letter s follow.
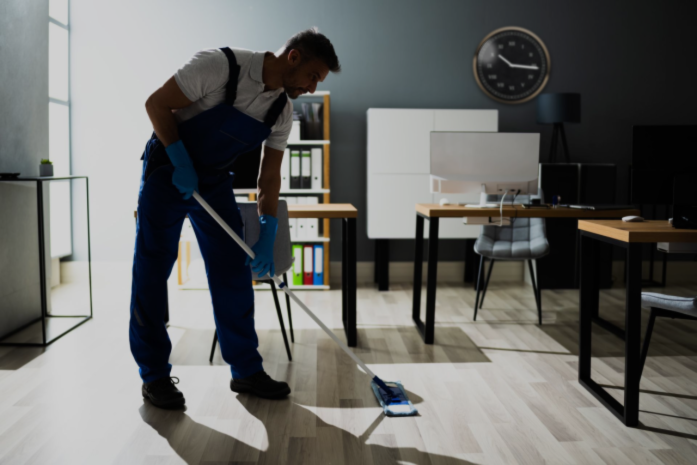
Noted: 10h16
